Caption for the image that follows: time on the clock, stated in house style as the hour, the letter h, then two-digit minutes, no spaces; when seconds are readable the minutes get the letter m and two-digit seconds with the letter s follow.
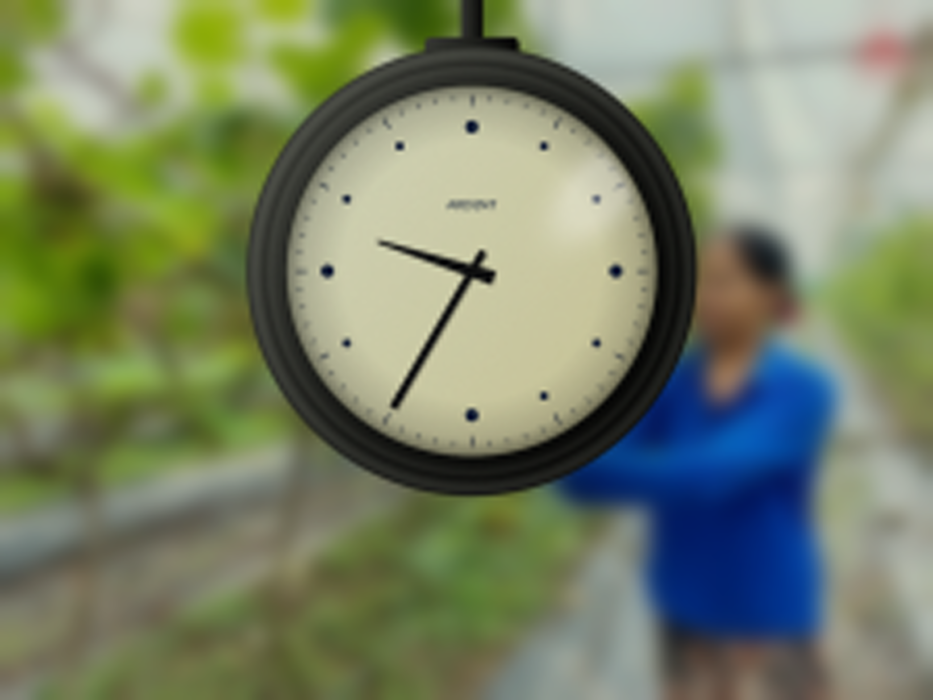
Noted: 9h35
